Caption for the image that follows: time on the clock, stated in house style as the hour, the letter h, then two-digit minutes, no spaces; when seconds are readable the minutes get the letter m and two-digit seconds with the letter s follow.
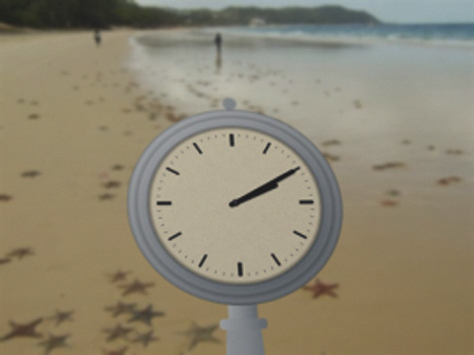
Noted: 2h10
